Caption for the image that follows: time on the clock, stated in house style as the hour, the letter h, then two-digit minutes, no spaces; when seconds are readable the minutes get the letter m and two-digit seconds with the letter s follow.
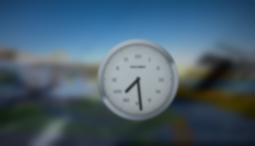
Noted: 7h29
